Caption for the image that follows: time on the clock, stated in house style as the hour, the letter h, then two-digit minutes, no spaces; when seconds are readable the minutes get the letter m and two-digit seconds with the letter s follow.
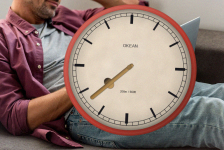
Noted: 7h38
